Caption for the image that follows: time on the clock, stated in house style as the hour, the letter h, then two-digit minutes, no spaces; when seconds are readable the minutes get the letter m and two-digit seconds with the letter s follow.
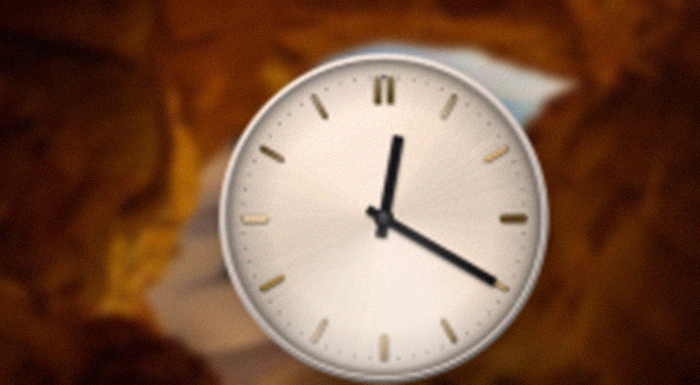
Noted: 12h20
